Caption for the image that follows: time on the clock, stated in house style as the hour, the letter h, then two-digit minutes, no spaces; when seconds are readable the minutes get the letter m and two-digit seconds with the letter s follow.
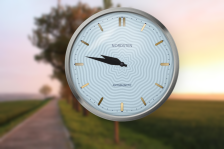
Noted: 9h47
